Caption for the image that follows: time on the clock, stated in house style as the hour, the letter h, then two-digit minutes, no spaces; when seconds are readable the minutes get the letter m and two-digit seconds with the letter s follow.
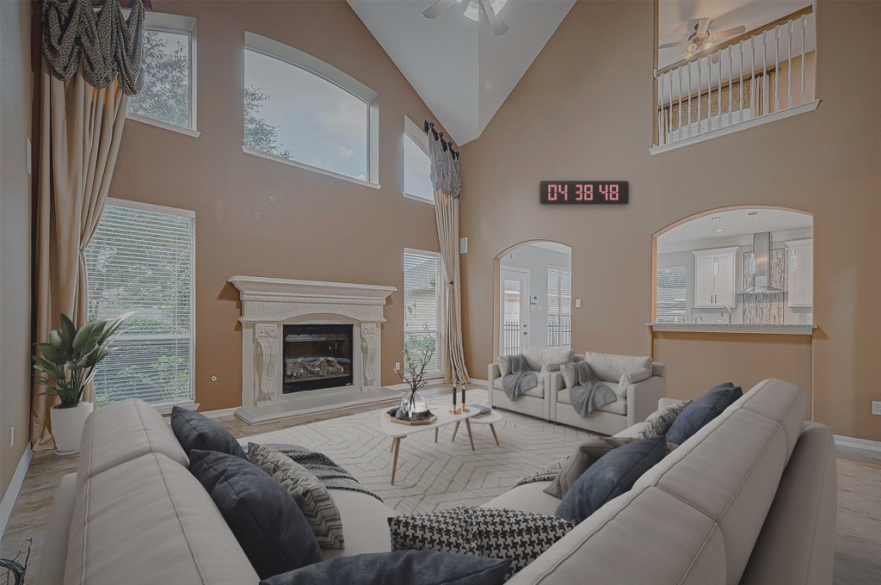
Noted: 4h38m48s
